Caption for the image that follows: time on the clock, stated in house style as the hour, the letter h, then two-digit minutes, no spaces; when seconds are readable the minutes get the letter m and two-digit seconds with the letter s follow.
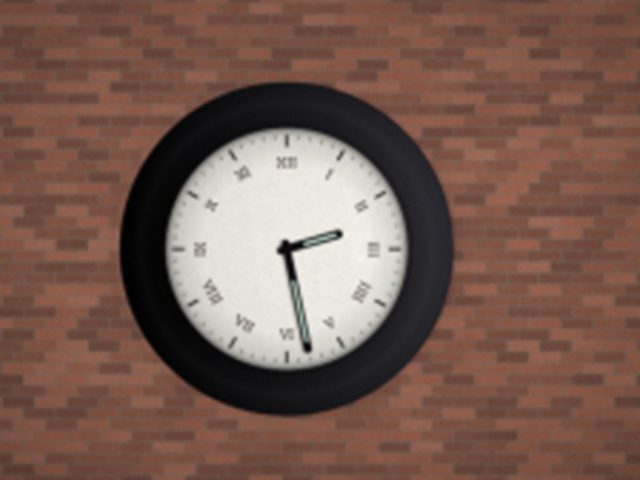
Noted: 2h28
